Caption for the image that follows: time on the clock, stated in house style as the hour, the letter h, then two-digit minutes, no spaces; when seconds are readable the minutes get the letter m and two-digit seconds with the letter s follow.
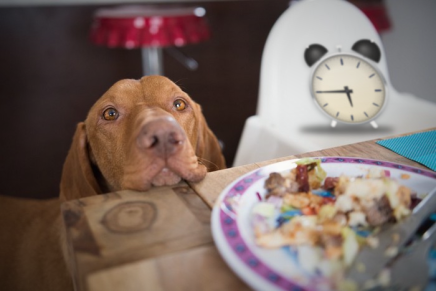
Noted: 5h45
